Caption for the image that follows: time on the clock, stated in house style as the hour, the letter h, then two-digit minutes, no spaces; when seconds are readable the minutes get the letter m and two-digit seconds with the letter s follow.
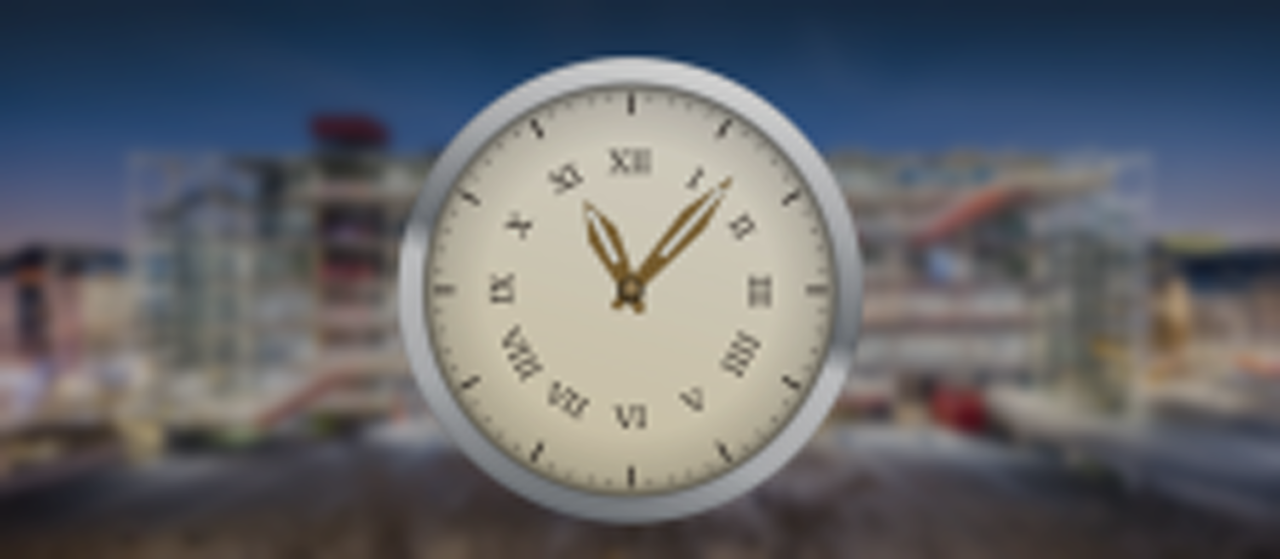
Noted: 11h07
